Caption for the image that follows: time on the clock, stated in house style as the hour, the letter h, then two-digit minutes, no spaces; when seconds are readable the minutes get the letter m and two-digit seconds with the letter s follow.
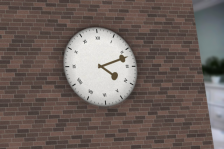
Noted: 4h12
